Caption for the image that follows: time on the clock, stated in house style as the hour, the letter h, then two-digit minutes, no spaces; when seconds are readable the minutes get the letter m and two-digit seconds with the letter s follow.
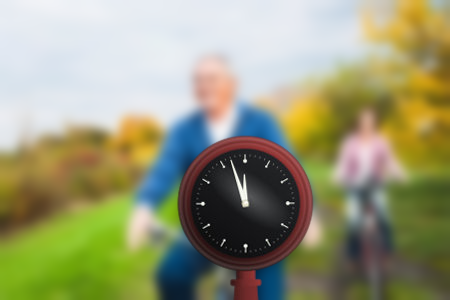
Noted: 11h57
